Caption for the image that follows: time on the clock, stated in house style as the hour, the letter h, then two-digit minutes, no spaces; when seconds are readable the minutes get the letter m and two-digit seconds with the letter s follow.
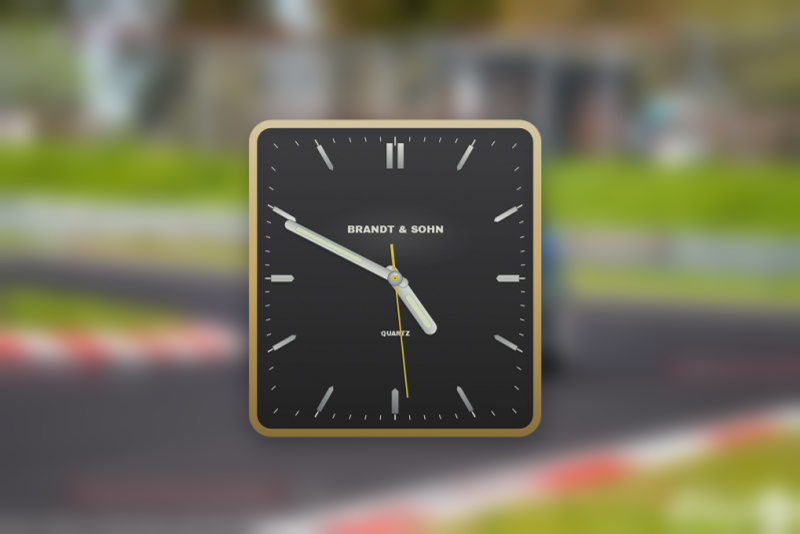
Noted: 4h49m29s
